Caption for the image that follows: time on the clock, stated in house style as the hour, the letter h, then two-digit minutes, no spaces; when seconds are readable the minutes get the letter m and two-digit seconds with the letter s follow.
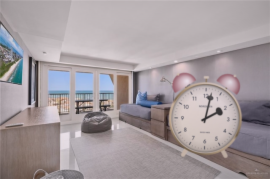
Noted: 2h02
